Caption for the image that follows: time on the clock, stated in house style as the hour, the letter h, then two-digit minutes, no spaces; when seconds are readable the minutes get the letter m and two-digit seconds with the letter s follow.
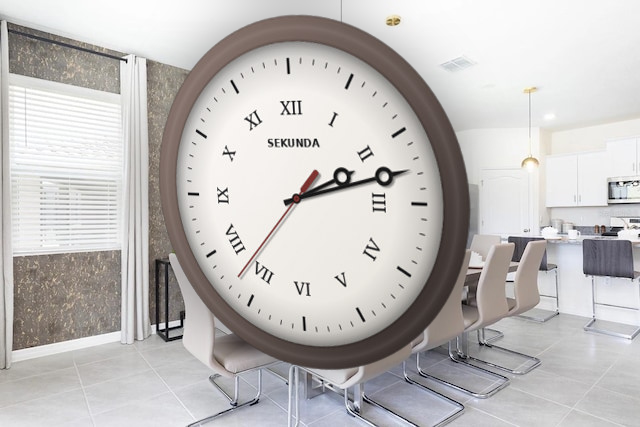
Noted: 2h12m37s
